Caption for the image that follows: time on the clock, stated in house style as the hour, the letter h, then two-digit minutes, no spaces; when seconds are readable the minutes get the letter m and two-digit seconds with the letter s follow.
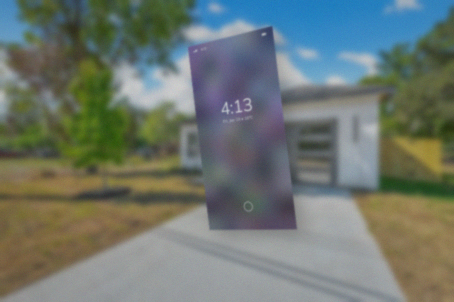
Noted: 4h13
